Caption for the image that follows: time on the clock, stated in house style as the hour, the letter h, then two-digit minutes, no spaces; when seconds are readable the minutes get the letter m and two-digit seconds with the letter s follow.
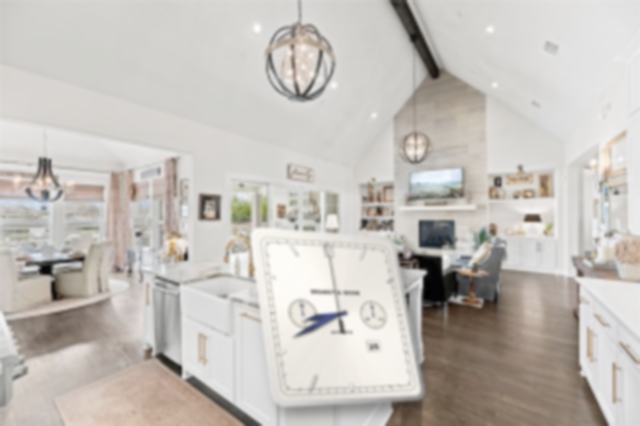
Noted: 8h41
